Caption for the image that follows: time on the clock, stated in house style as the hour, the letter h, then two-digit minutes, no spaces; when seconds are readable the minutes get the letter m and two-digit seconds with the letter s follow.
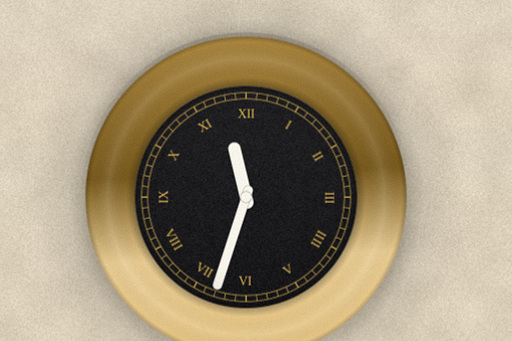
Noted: 11h33
